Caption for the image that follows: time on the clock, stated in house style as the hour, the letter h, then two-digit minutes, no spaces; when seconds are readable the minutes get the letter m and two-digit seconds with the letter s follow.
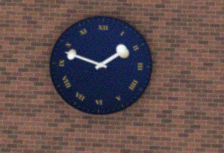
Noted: 1h48
